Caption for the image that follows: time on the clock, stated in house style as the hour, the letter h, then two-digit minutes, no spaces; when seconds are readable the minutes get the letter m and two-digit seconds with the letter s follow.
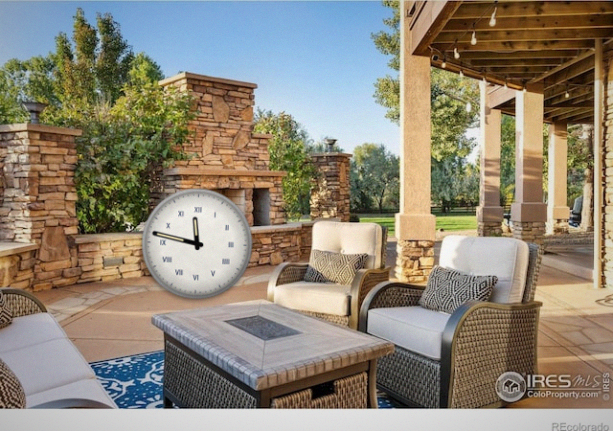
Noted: 11h47
